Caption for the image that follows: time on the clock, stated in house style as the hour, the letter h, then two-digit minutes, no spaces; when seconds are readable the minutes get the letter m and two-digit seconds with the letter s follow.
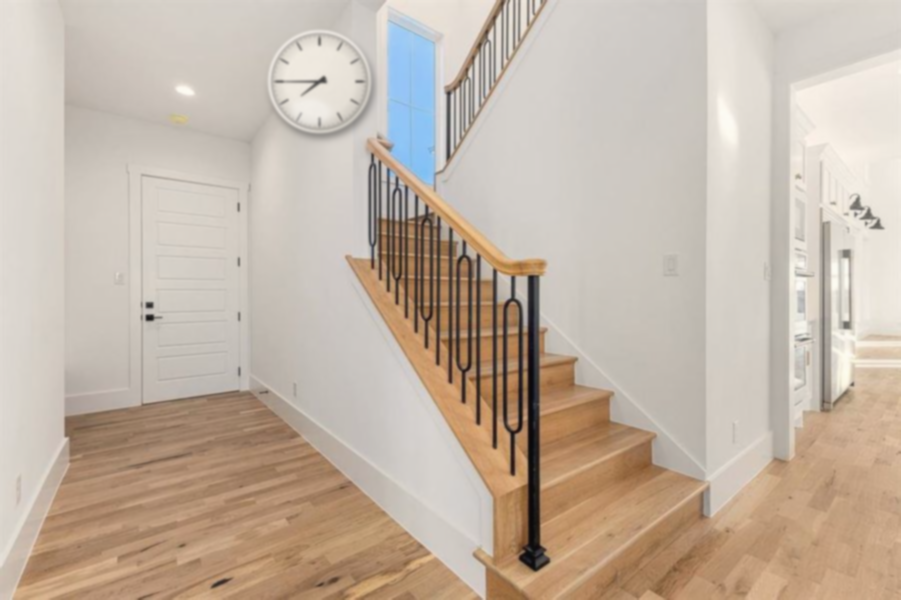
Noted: 7h45
